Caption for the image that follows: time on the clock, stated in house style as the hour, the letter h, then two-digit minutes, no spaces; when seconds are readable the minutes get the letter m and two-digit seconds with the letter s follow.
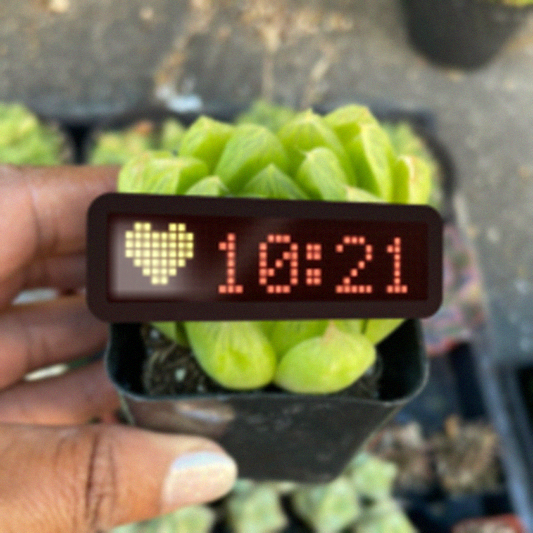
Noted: 10h21
